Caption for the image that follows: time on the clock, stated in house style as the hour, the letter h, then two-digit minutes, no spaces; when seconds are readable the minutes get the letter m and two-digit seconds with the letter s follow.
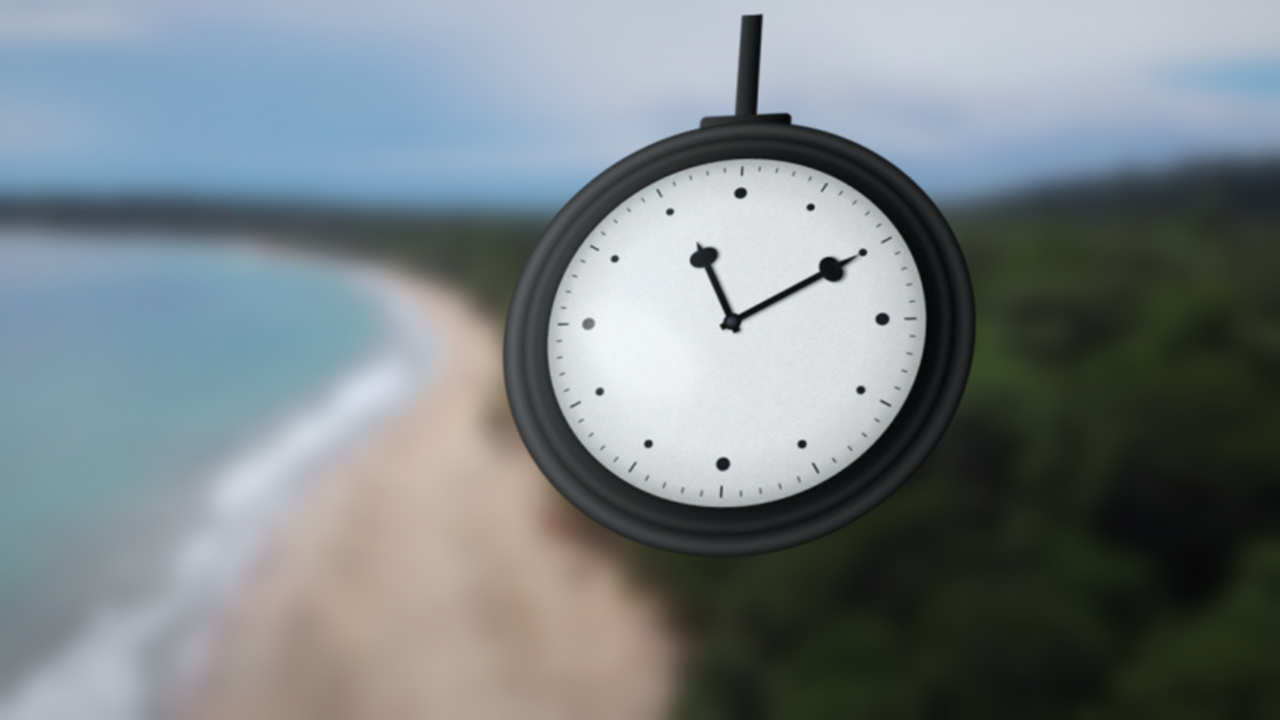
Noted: 11h10
